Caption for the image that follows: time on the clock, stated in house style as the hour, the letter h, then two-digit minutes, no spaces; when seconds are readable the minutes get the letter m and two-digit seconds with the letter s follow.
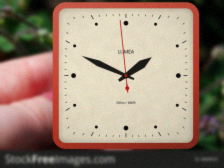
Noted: 1h48m59s
